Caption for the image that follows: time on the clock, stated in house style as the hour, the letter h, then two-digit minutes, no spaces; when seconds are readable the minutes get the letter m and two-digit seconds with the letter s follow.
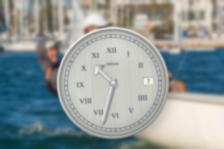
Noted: 10h33
